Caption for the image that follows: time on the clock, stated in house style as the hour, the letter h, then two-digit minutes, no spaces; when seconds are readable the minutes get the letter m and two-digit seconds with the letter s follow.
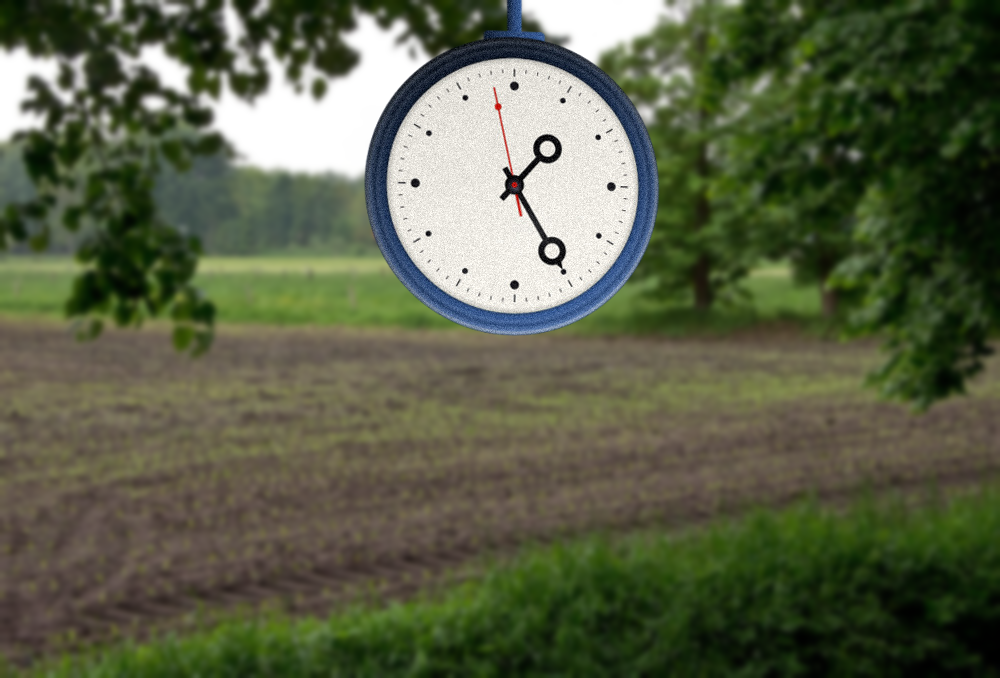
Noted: 1h24m58s
